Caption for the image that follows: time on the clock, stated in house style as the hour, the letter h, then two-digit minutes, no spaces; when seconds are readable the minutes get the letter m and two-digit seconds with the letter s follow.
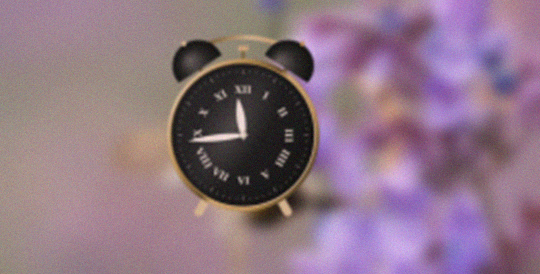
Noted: 11h44
